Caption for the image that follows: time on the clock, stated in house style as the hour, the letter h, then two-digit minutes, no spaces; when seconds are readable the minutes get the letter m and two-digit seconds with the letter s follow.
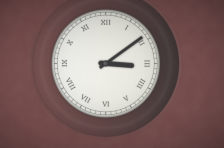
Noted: 3h09
